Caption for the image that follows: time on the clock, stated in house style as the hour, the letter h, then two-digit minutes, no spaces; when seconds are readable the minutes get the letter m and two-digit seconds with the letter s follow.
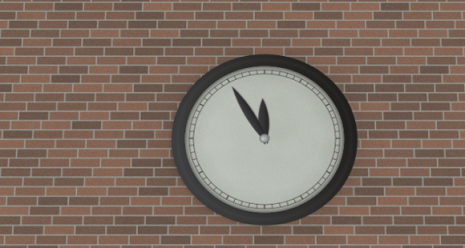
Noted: 11h55
